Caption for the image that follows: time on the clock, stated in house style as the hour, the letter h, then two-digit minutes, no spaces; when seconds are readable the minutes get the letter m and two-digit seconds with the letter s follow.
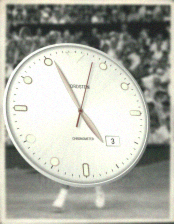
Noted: 4h56m03s
